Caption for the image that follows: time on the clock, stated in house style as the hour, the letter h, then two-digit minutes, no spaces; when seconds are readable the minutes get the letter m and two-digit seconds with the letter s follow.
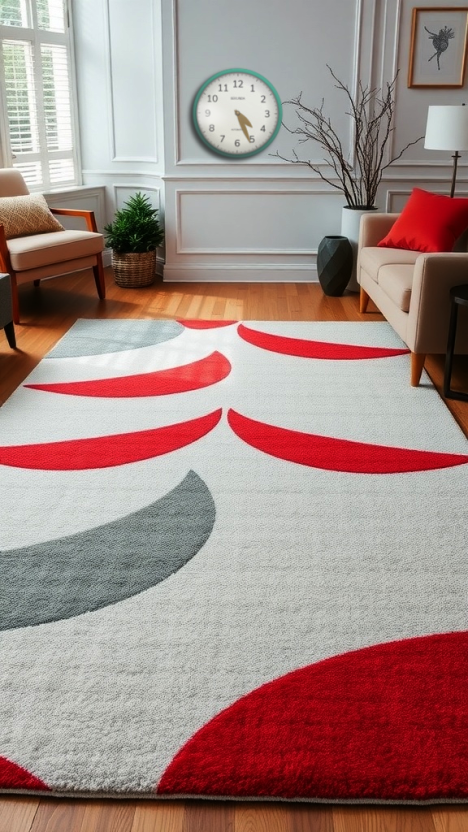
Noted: 4h26
